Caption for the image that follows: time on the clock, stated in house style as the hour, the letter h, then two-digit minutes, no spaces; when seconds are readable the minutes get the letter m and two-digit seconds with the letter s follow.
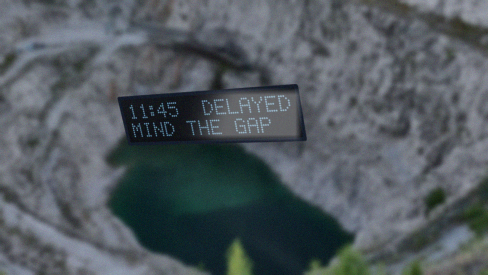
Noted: 11h45
